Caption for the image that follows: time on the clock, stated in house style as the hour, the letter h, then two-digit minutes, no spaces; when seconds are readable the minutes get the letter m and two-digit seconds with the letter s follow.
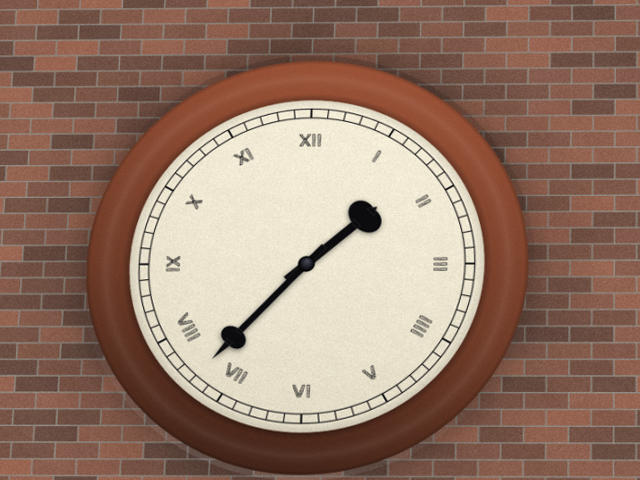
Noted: 1h37
